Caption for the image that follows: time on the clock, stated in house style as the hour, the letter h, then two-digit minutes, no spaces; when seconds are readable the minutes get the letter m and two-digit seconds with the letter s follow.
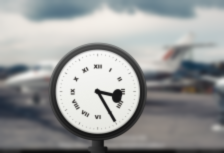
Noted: 3h25
